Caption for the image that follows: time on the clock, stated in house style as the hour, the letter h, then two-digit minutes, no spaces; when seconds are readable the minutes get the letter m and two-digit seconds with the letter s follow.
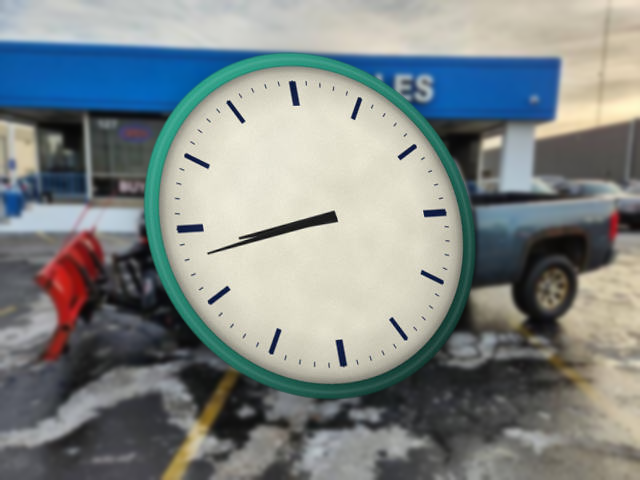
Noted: 8h43
